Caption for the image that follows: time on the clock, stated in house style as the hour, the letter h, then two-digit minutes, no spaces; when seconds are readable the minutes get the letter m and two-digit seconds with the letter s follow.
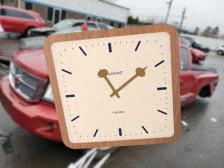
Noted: 11h09
